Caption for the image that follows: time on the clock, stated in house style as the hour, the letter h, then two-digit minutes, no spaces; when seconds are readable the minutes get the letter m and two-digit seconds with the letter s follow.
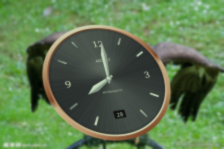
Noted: 8h01
